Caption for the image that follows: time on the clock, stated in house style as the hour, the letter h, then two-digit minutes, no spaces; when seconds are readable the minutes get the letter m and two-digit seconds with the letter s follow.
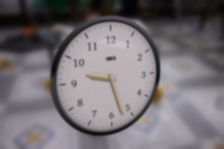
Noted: 9h27
